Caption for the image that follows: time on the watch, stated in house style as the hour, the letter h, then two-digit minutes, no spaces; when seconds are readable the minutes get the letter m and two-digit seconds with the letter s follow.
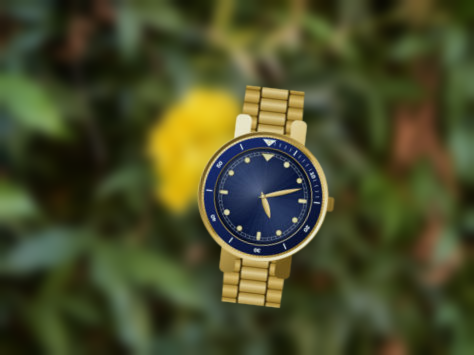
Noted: 5h12
